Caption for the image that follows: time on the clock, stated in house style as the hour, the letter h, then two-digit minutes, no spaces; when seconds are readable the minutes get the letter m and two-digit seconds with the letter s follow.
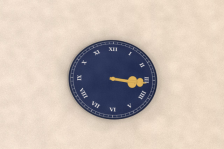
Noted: 3h16
